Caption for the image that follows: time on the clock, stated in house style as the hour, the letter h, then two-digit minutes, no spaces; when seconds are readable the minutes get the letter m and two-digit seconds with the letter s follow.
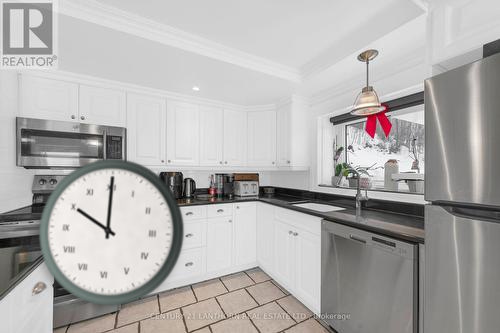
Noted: 10h00
